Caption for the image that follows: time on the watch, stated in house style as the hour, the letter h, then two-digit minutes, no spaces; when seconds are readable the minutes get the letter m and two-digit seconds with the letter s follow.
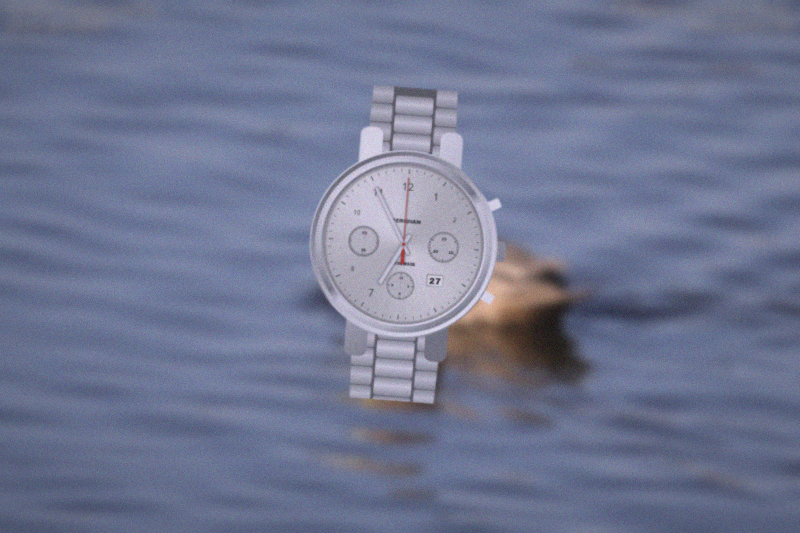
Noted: 6h55
